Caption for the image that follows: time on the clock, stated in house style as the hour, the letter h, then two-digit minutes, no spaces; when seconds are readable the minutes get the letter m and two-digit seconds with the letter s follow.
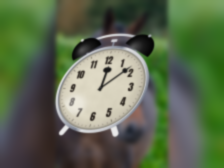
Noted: 12h08
